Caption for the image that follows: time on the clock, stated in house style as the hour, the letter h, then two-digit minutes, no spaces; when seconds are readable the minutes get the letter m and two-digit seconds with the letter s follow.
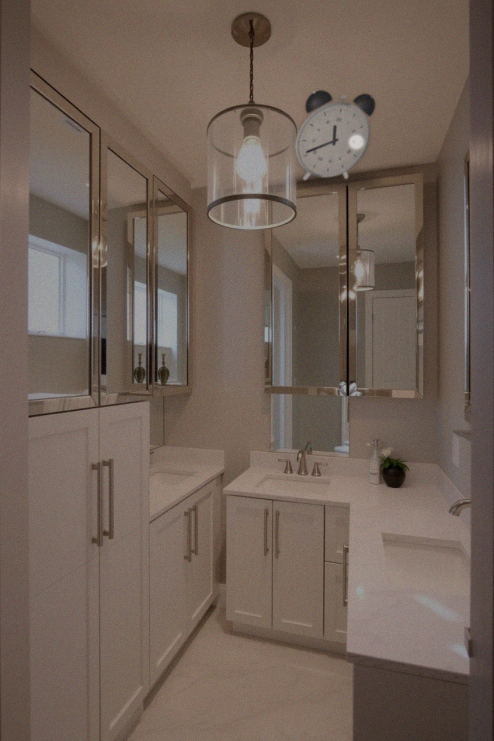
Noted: 11h41
